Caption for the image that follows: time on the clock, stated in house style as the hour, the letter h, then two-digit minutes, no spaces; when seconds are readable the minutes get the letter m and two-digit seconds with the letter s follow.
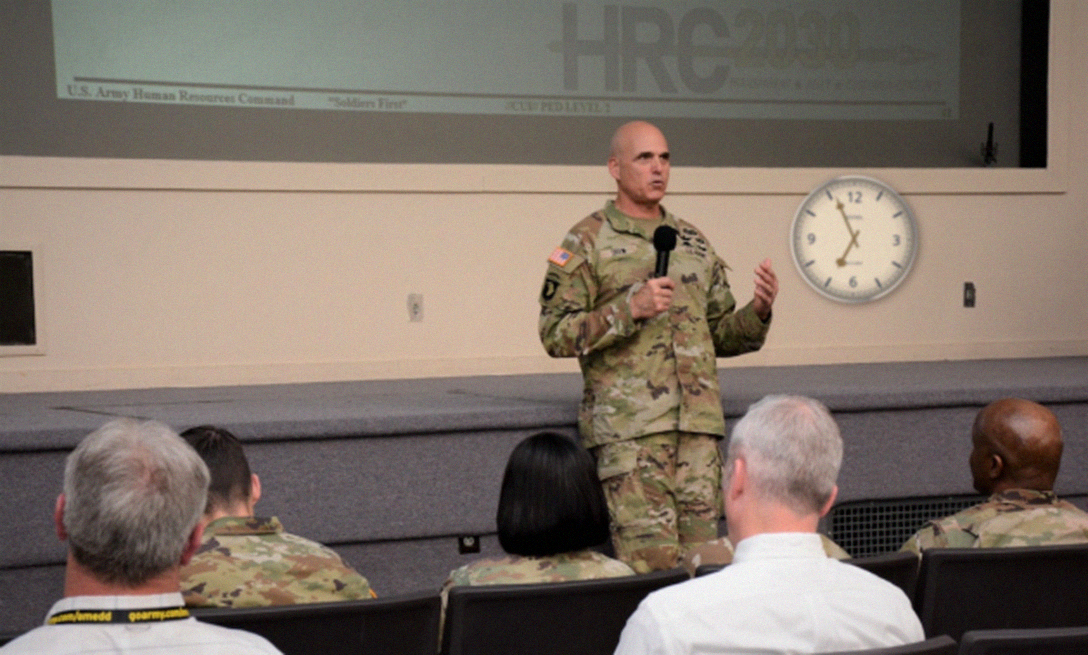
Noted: 6h56
